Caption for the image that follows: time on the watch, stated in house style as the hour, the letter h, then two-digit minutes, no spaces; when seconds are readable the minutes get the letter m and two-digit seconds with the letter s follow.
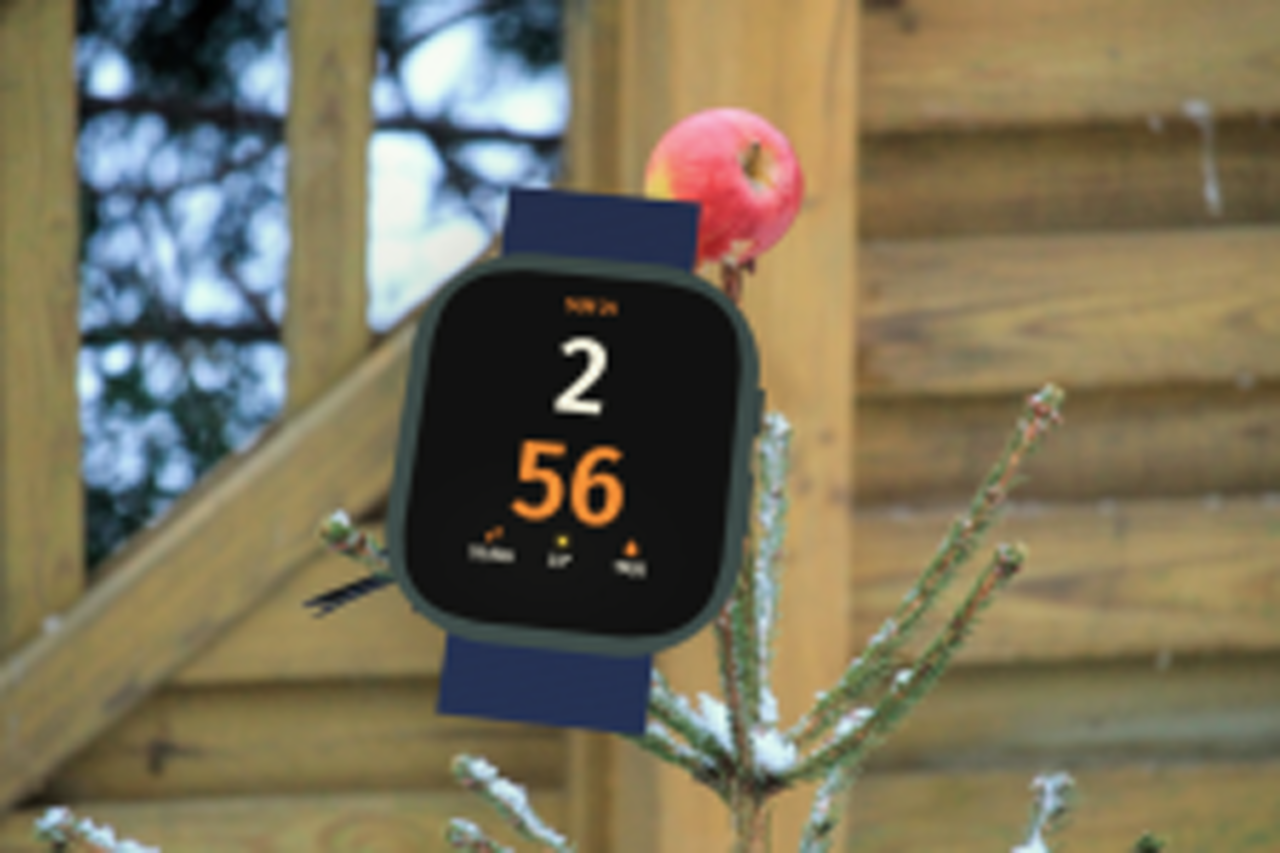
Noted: 2h56
